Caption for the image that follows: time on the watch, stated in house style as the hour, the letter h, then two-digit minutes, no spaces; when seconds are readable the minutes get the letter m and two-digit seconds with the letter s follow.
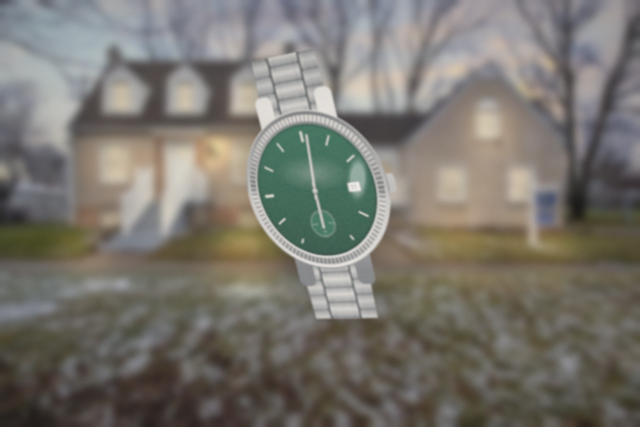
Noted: 6h01
